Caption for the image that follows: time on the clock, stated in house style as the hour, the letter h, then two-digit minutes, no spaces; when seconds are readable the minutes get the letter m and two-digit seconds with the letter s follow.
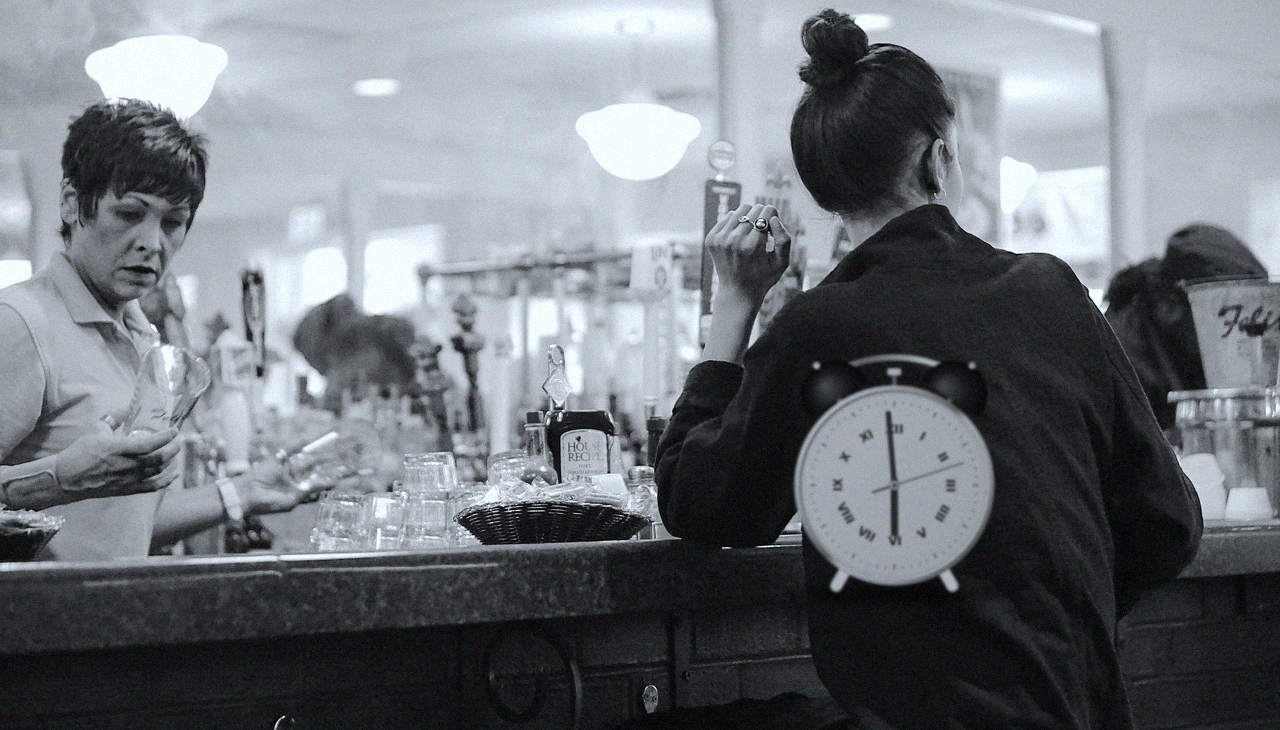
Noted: 5h59m12s
